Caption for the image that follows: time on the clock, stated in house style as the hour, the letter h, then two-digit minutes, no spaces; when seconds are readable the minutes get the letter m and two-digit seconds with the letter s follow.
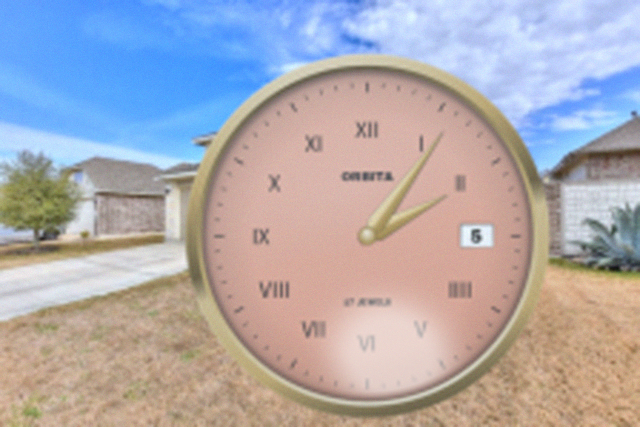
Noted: 2h06
